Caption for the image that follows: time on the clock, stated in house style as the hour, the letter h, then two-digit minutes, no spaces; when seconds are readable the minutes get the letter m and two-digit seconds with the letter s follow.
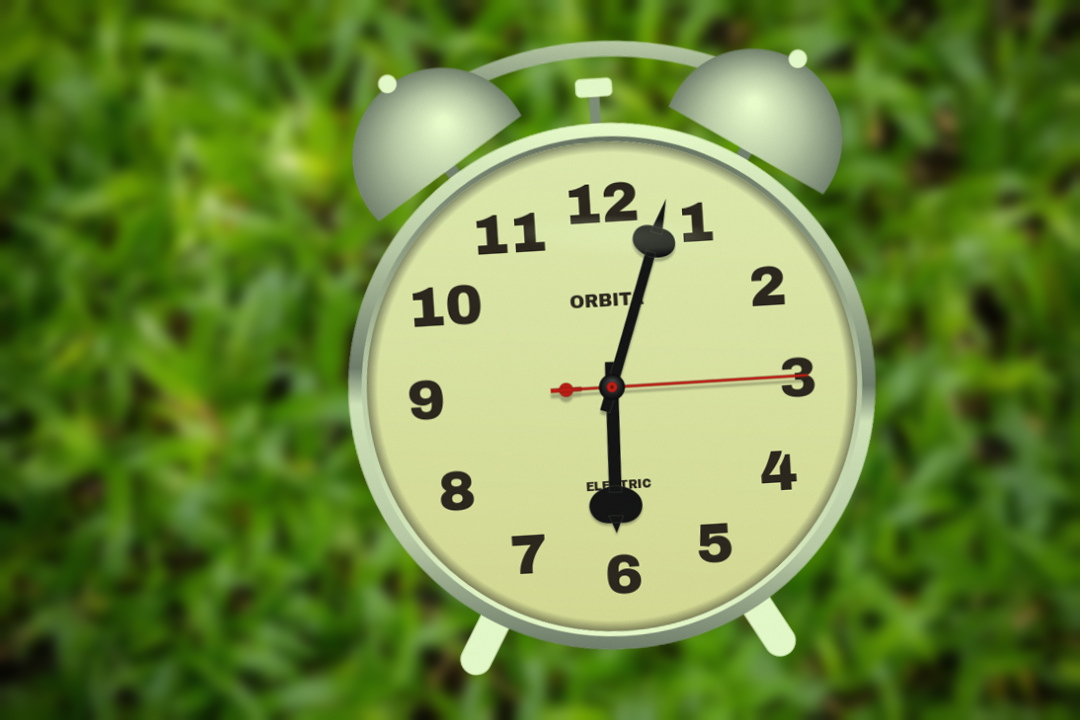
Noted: 6h03m15s
